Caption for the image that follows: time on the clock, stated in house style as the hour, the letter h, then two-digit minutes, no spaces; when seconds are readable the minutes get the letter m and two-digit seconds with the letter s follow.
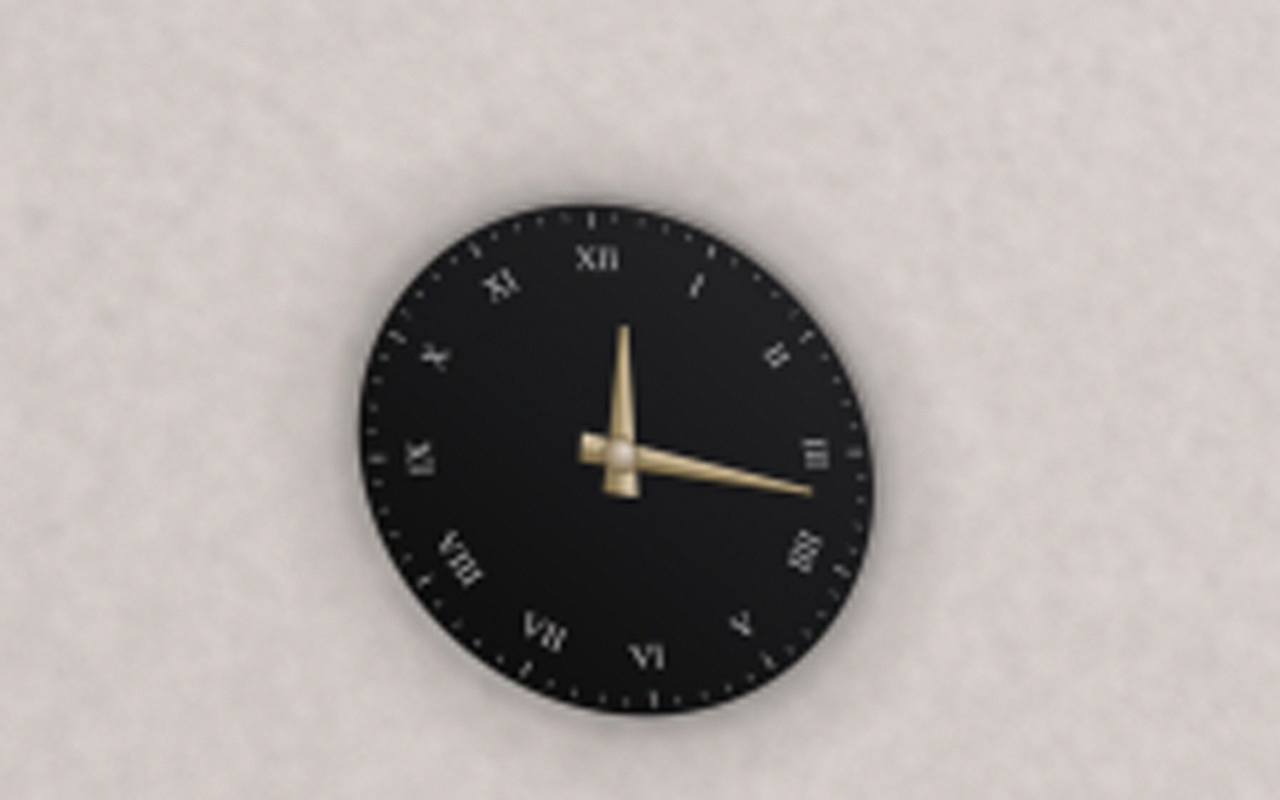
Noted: 12h17
